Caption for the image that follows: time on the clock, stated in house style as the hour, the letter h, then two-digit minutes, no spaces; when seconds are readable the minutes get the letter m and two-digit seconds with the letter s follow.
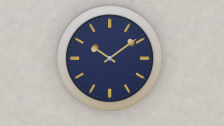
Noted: 10h09
